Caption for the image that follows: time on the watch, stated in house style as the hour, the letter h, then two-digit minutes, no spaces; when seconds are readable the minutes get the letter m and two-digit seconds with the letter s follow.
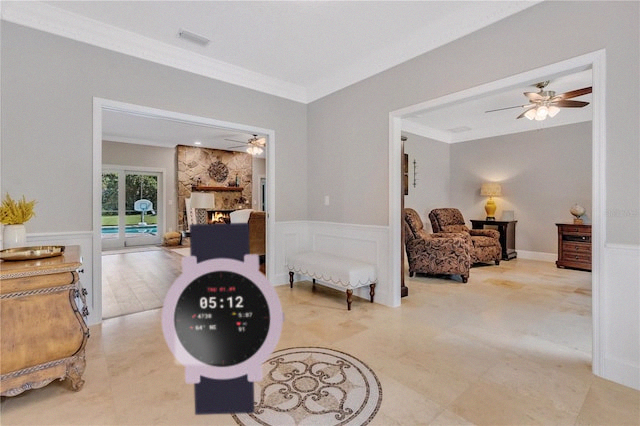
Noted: 5h12
